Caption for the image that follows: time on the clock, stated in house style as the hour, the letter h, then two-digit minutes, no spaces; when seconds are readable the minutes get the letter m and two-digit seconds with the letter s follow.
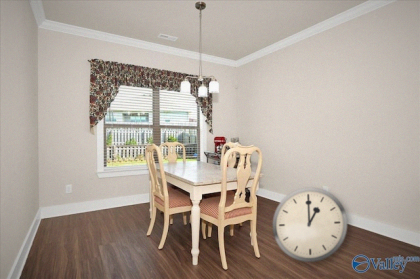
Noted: 1h00
